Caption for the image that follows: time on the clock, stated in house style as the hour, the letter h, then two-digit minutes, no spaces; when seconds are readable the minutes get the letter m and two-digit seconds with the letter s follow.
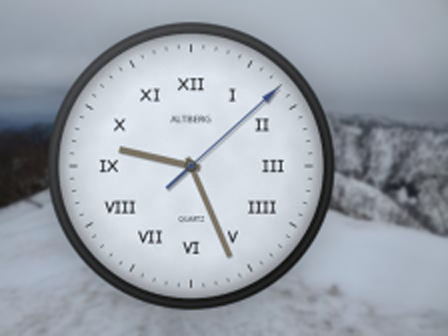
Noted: 9h26m08s
